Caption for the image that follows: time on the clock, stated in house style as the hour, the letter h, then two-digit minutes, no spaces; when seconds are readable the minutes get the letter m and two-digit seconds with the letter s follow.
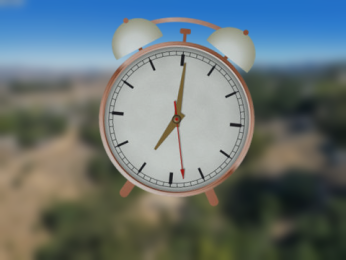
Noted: 7h00m28s
